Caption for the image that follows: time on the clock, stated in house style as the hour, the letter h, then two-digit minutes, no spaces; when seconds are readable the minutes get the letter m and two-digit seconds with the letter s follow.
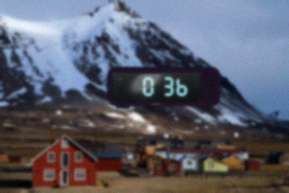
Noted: 0h36
